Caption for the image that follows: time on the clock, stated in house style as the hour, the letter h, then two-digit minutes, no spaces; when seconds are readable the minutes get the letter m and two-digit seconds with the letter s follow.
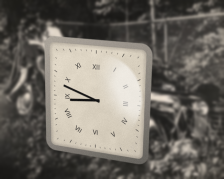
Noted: 8h48
